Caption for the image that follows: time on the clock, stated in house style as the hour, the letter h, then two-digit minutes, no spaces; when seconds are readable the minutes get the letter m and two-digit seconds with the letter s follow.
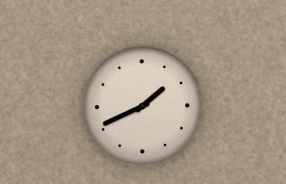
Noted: 1h41
